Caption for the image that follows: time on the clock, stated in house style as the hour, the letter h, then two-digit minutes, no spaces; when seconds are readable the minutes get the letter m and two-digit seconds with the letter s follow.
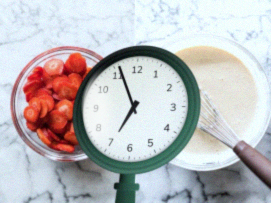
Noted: 6h56
